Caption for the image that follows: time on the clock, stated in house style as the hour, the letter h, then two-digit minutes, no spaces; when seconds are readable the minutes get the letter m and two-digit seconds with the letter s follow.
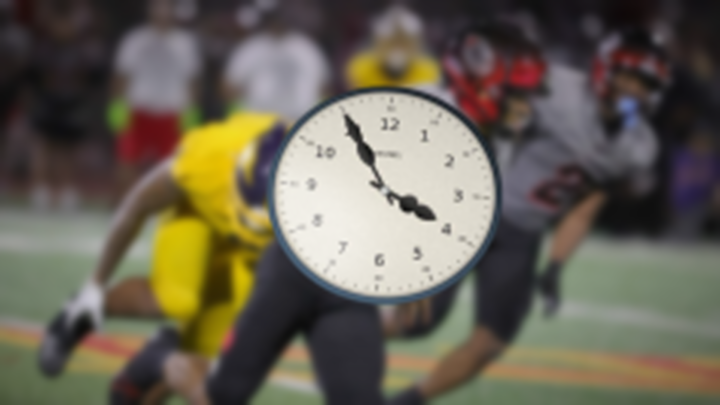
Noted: 3h55
